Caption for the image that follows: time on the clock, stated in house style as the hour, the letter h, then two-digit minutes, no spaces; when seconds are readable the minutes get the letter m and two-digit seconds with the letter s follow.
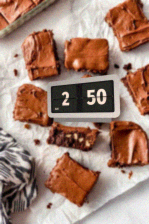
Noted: 2h50
